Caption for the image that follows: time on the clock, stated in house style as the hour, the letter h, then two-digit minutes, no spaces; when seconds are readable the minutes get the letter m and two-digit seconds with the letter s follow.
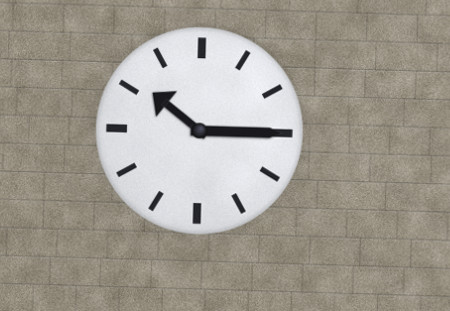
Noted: 10h15
